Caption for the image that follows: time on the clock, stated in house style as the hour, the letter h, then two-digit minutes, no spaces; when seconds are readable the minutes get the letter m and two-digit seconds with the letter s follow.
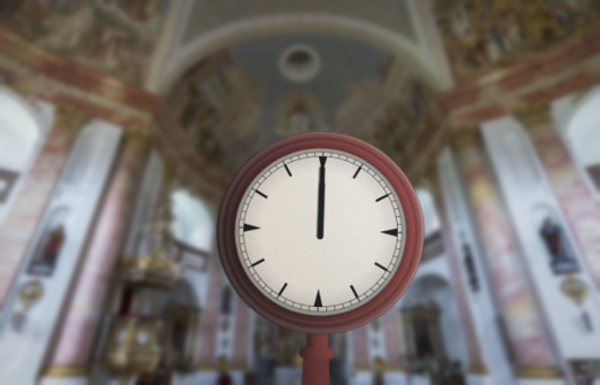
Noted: 12h00
